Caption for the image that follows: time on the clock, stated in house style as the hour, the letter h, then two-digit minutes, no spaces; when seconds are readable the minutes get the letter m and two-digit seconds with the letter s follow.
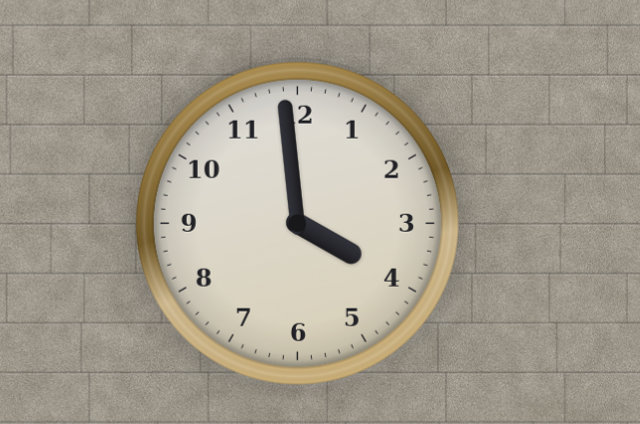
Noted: 3h59
